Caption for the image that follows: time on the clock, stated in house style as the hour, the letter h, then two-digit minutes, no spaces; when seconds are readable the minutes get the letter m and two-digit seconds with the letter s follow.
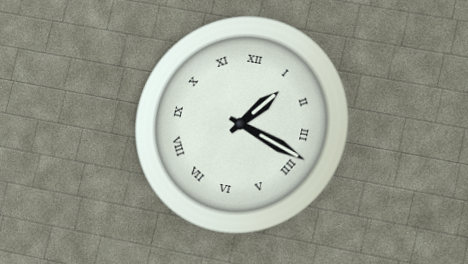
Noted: 1h18
